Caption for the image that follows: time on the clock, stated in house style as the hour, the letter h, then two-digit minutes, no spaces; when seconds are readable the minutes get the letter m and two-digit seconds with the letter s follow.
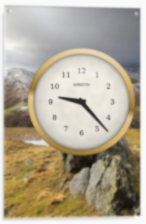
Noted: 9h23
